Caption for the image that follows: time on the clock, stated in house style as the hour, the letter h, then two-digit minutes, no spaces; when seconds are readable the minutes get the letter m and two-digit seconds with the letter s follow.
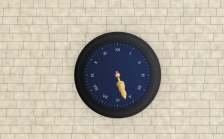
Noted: 5h27
